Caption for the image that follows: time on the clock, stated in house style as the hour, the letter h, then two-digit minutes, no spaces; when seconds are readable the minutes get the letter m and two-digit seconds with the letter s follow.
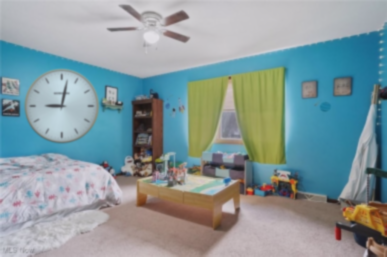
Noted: 9h02
